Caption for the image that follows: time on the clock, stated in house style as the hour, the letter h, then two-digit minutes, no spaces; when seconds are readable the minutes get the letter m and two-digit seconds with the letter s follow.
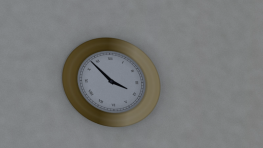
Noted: 3h53
